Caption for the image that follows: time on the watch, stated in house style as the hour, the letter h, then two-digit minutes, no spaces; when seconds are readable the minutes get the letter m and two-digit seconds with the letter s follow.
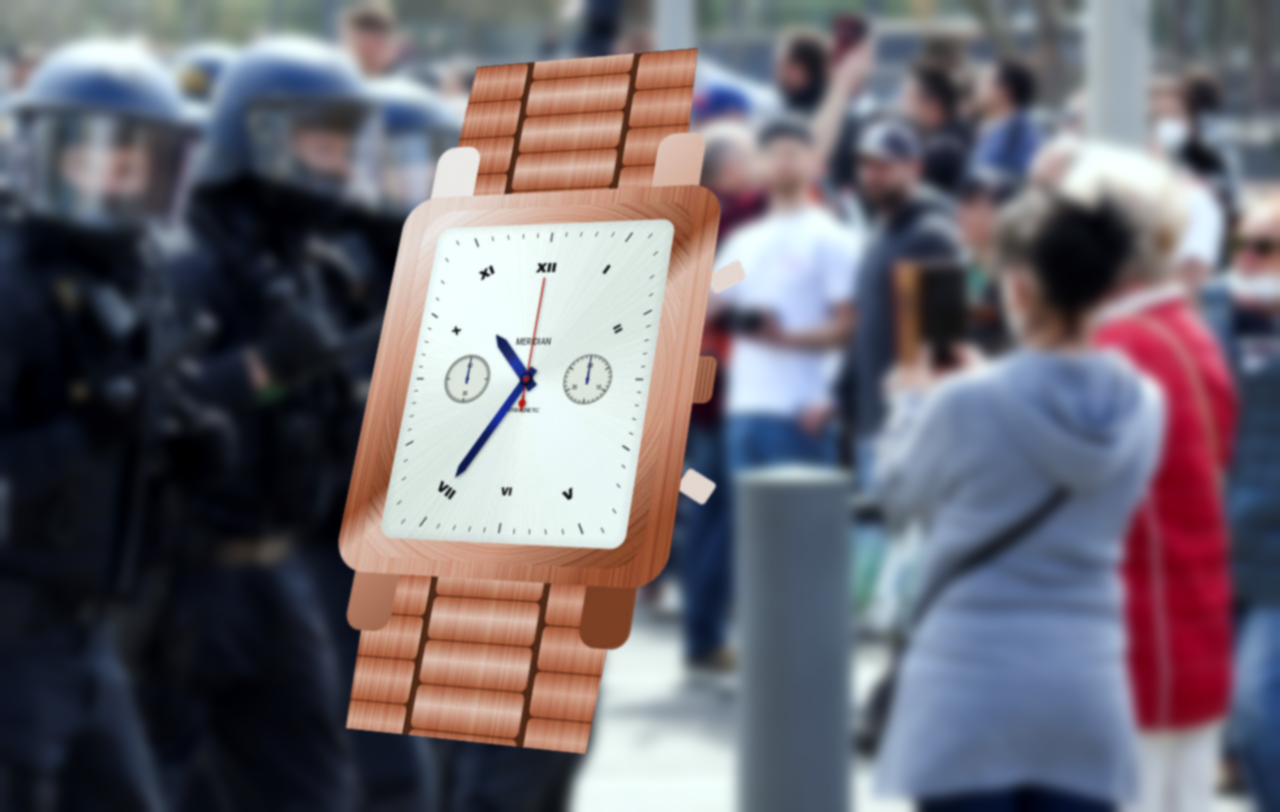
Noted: 10h35
